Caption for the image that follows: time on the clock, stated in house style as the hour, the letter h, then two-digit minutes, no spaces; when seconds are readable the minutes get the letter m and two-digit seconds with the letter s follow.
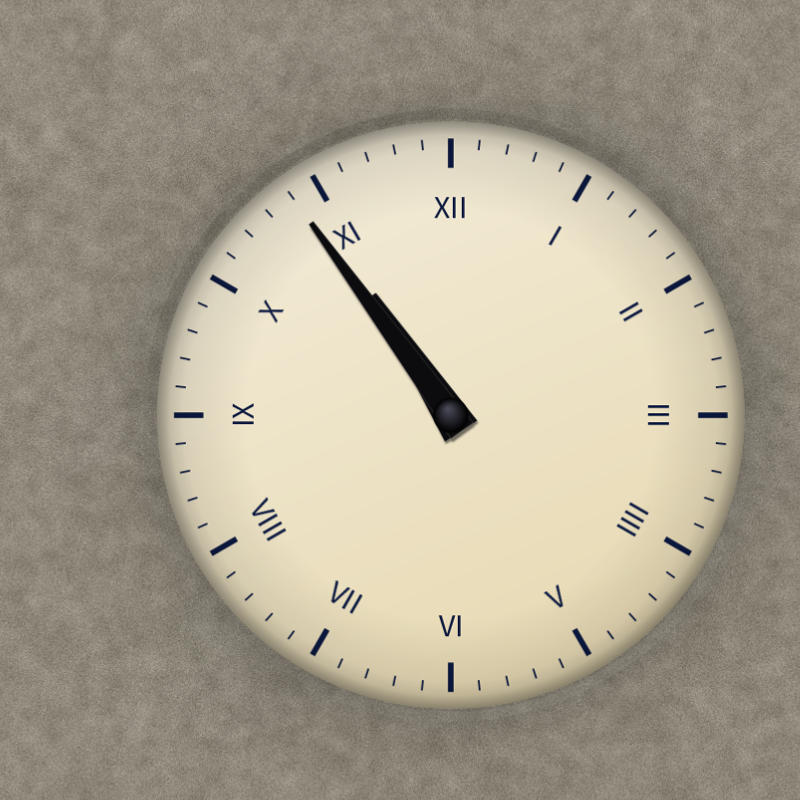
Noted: 10h54
